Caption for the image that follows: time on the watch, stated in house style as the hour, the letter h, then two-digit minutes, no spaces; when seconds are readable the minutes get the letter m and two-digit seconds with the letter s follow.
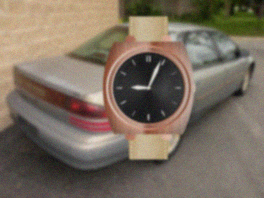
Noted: 9h04
